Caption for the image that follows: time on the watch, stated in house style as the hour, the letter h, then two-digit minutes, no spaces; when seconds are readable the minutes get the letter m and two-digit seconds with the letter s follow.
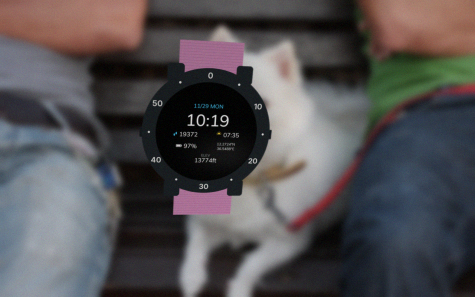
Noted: 10h19
